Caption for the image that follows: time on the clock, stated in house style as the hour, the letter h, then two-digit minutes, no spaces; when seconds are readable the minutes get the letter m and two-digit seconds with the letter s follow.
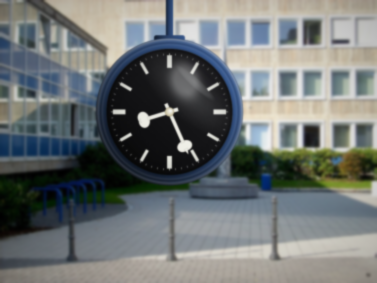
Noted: 8h26
